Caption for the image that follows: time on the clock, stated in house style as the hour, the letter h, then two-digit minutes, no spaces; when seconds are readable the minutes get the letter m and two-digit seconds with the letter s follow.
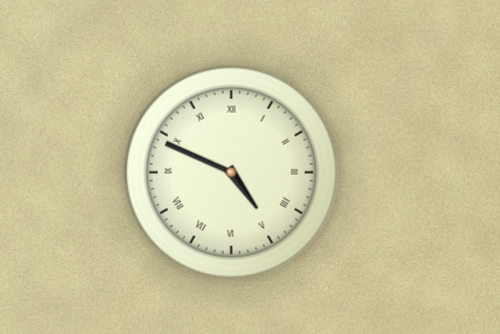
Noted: 4h49
